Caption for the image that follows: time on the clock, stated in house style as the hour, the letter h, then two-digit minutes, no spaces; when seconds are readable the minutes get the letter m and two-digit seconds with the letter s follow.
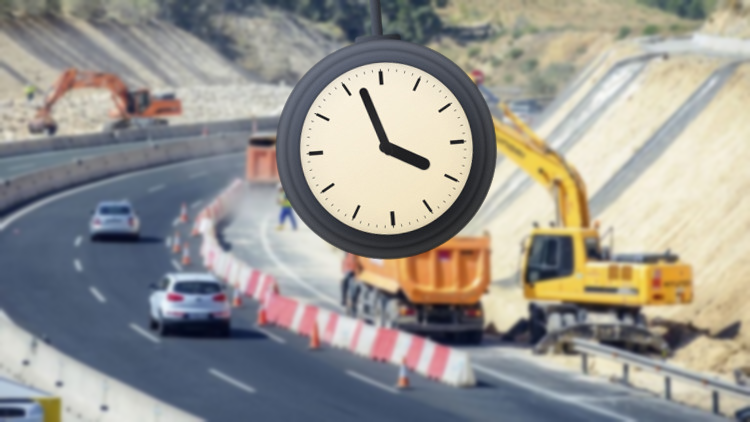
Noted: 3h57
